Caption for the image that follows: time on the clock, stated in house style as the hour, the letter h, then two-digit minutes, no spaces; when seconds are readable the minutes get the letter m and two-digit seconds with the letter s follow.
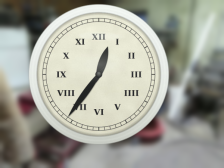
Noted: 12h36
